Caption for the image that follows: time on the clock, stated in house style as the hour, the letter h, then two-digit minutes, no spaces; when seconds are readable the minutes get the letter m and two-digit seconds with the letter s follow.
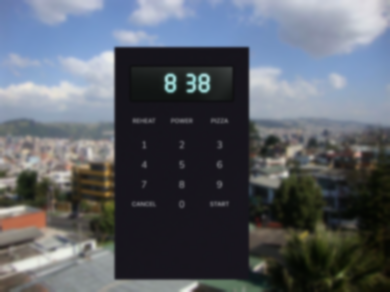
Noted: 8h38
